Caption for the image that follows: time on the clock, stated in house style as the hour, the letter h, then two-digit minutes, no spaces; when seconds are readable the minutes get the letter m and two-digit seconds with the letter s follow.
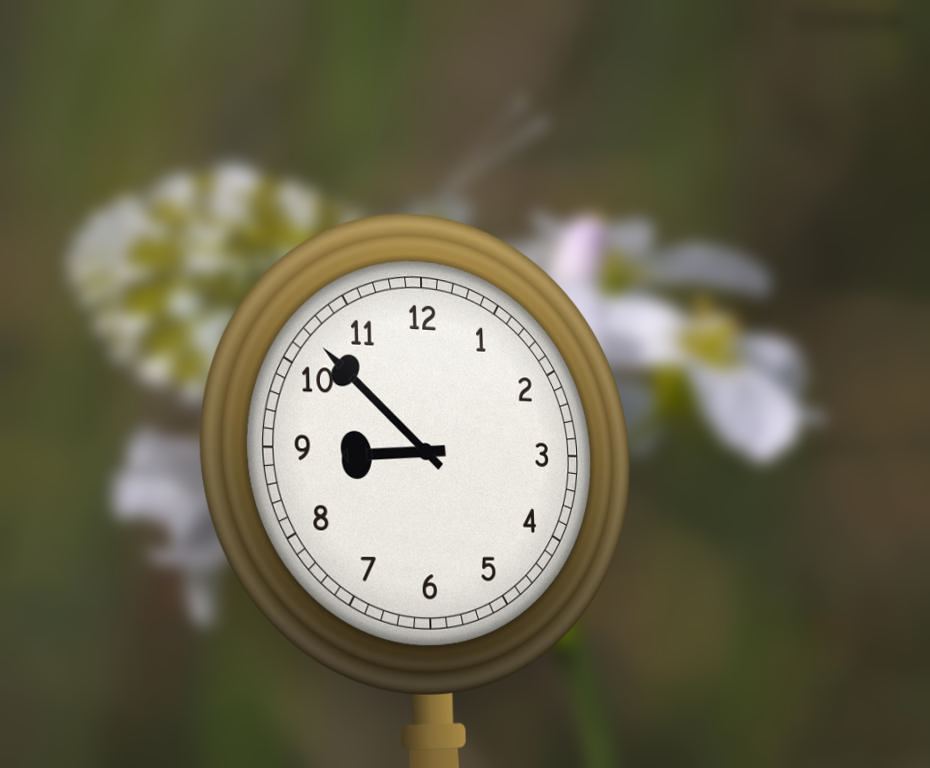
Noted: 8h52
